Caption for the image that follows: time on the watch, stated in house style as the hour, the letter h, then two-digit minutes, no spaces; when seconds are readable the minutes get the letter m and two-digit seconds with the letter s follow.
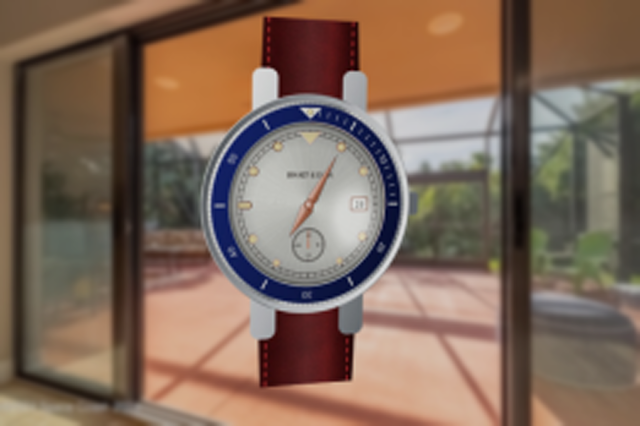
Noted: 7h05
